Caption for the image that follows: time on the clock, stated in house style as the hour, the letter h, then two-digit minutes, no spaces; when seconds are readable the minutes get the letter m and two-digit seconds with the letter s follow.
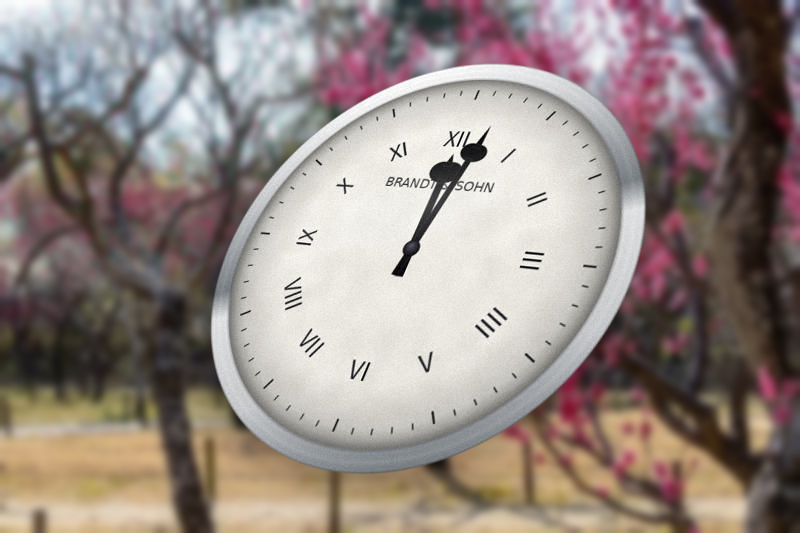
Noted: 12h02
